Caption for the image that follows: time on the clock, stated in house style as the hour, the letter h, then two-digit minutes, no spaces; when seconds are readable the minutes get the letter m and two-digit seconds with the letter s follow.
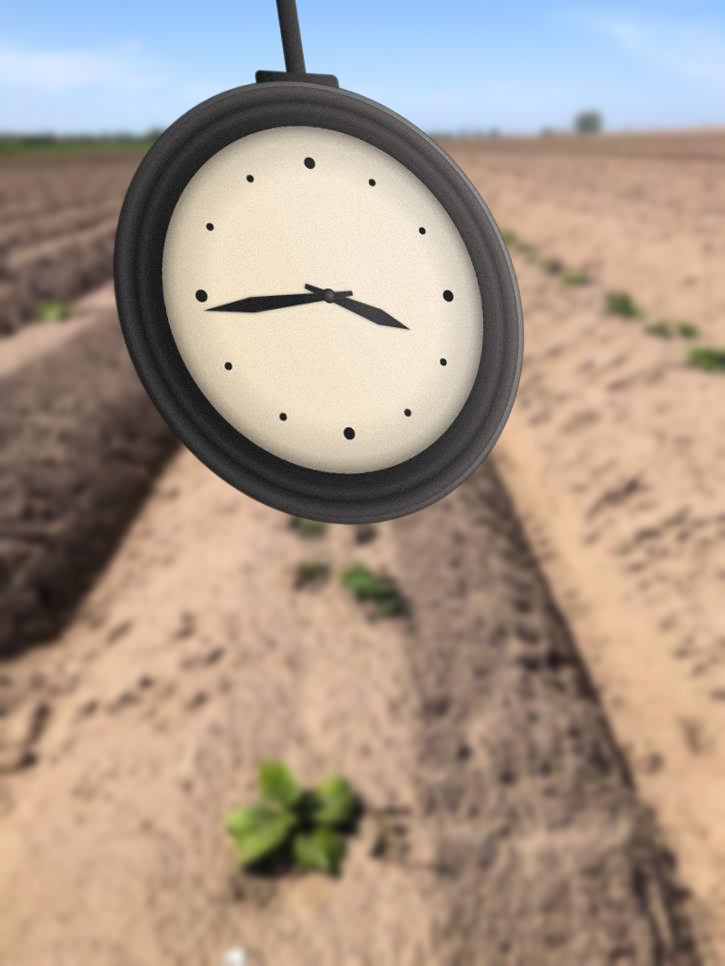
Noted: 3h44
